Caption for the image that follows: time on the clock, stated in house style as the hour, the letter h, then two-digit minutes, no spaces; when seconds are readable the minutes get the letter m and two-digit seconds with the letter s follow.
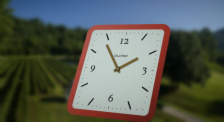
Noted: 1h54
